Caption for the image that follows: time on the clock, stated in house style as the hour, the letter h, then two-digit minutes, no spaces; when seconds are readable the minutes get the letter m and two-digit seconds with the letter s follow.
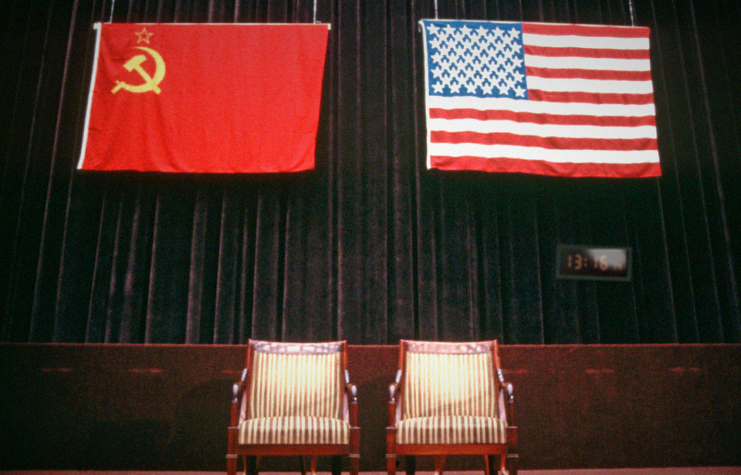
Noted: 13h16
